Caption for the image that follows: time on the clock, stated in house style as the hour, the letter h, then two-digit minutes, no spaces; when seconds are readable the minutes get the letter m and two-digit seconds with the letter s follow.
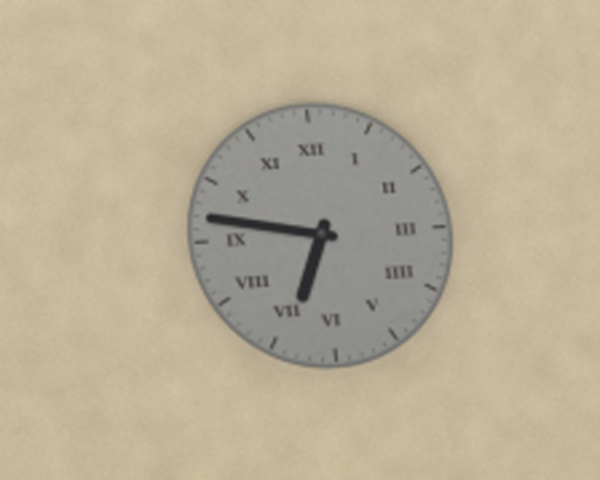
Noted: 6h47
